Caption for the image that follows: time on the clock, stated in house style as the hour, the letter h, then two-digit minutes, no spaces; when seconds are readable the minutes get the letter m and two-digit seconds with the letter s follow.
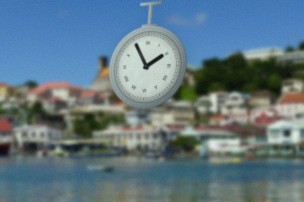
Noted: 1h55
